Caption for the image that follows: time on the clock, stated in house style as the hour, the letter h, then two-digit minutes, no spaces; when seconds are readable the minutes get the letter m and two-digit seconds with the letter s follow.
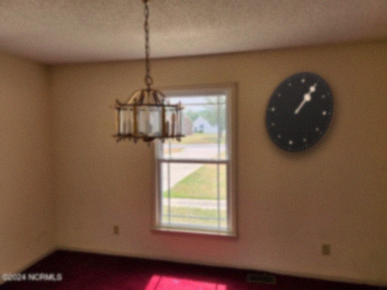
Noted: 1h05
